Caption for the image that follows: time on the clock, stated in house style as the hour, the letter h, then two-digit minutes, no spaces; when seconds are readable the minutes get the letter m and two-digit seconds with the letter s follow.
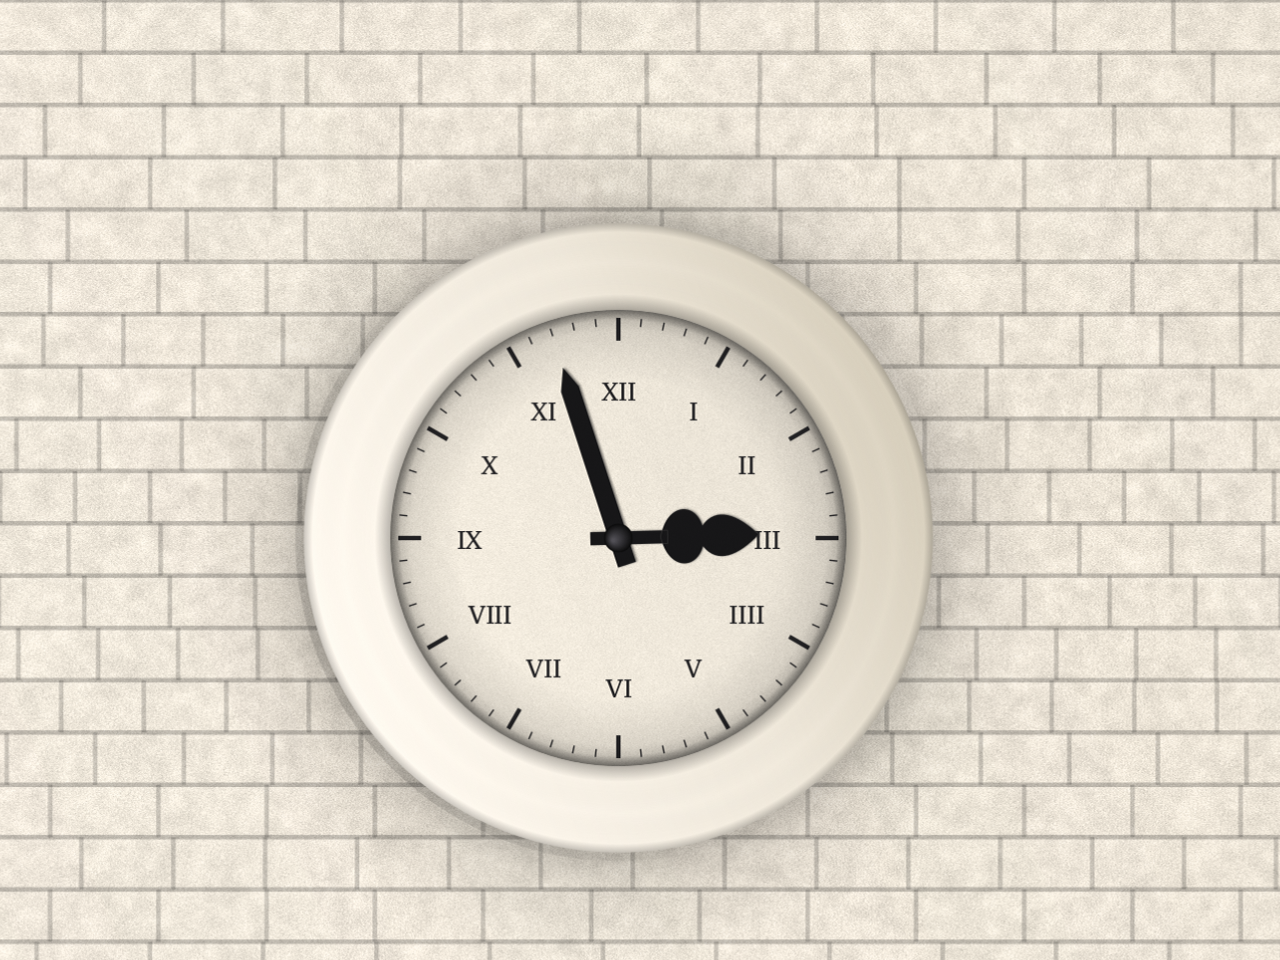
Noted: 2h57
